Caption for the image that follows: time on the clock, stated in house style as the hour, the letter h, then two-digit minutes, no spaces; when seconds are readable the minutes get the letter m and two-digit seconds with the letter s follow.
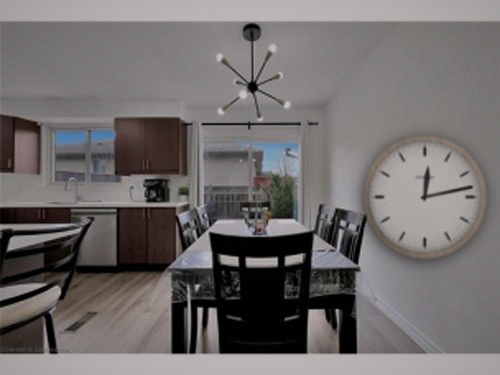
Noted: 12h13
